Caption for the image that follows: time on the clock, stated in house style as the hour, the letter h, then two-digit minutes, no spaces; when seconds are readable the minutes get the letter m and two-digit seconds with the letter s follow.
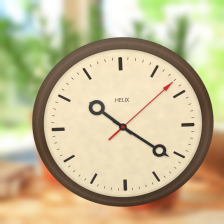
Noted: 10h21m08s
